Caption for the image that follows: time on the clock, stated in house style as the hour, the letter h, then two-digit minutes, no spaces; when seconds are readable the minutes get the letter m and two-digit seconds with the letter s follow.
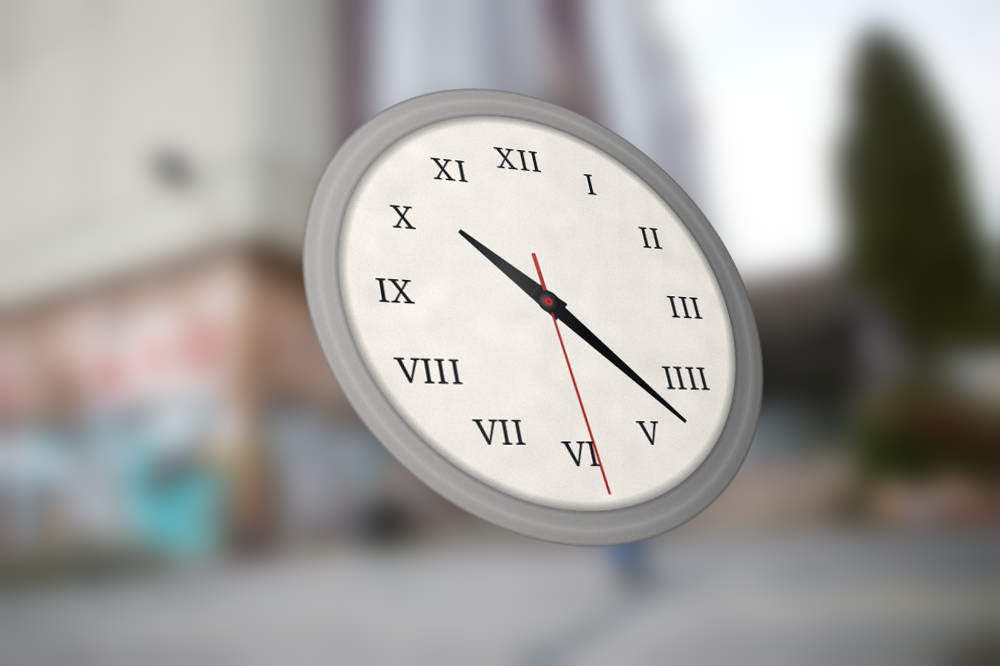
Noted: 10h22m29s
